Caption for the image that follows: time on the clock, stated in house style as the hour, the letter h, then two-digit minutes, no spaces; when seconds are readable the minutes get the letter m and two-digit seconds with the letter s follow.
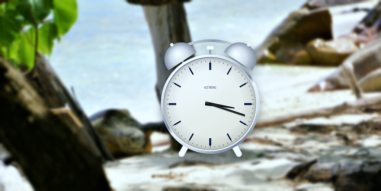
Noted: 3h18
